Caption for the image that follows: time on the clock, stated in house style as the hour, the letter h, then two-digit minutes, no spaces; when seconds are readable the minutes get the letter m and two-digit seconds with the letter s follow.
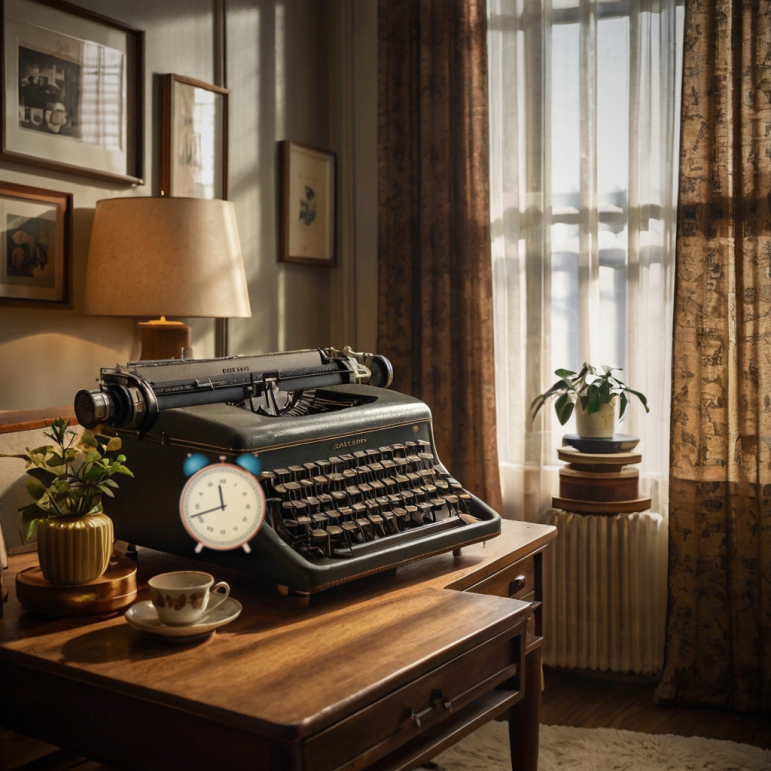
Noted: 11h42
